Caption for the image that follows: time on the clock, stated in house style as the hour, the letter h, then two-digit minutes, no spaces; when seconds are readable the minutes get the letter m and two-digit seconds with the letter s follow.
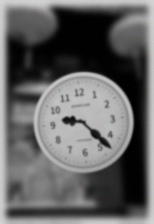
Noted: 9h23
